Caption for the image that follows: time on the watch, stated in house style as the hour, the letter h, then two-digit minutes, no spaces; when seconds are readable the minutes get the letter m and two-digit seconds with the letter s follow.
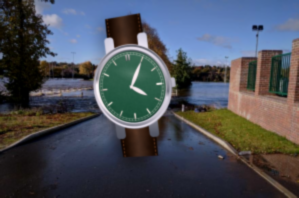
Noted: 4h05
